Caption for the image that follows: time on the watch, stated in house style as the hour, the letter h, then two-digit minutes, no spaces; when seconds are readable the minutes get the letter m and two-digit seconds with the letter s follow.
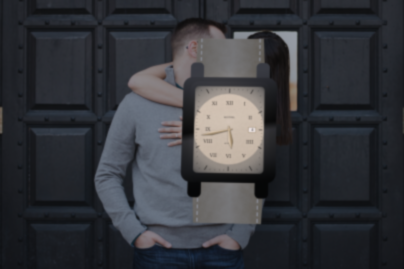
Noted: 5h43
